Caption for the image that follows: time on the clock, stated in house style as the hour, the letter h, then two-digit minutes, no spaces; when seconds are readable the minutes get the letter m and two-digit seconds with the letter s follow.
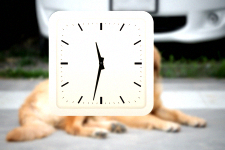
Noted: 11h32
